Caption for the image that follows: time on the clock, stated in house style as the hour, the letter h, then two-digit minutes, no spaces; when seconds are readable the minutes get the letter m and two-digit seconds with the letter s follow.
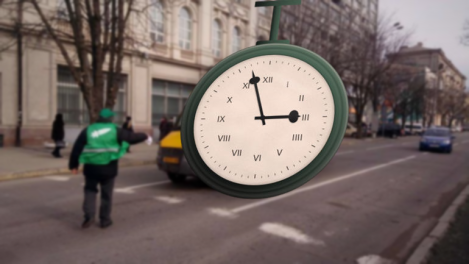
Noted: 2h57
